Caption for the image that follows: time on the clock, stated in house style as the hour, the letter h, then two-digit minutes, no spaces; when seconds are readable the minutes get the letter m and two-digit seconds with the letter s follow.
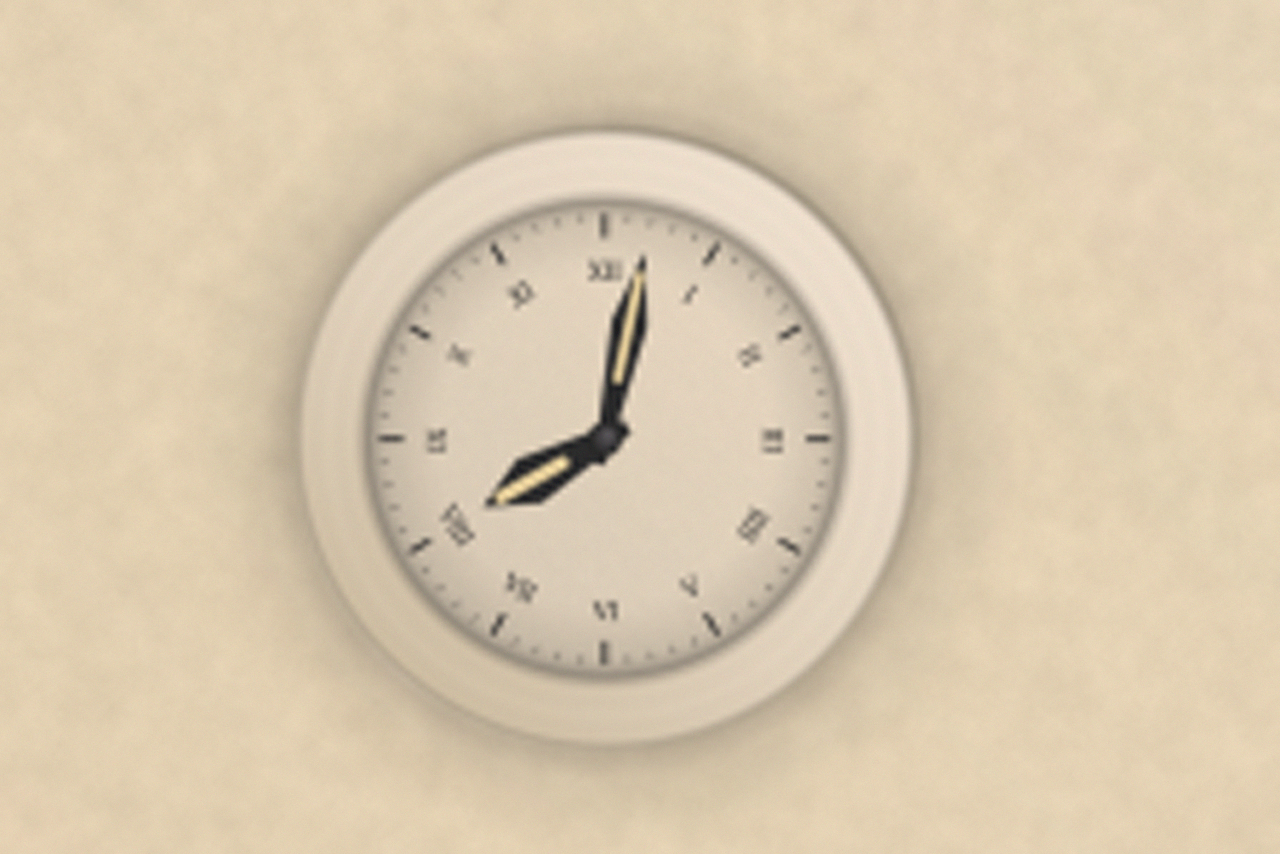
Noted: 8h02
